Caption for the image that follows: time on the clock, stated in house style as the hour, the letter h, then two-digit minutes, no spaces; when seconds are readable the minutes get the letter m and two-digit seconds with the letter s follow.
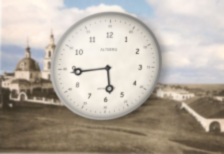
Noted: 5h44
